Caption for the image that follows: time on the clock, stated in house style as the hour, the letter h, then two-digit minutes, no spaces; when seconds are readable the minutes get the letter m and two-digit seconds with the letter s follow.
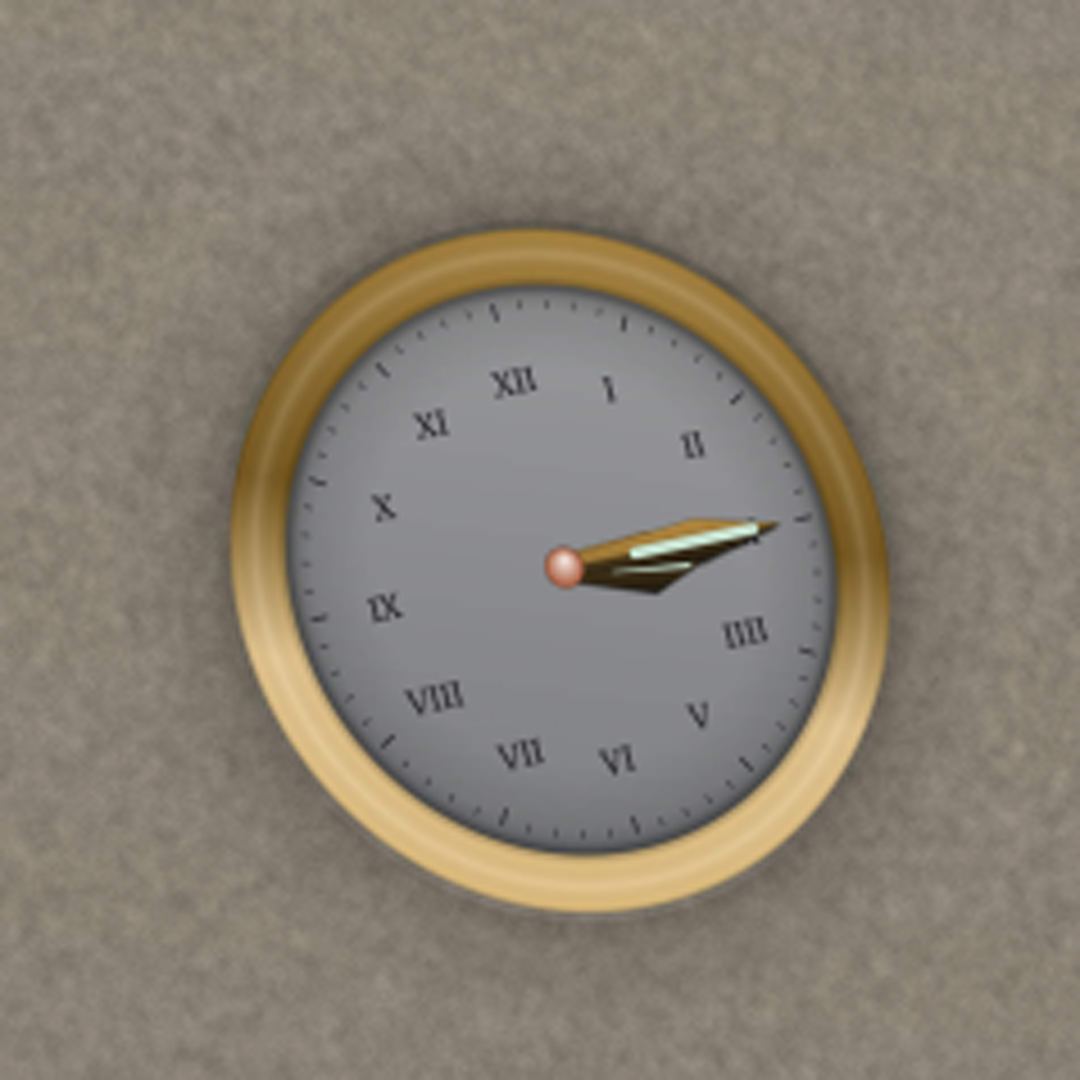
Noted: 3h15
